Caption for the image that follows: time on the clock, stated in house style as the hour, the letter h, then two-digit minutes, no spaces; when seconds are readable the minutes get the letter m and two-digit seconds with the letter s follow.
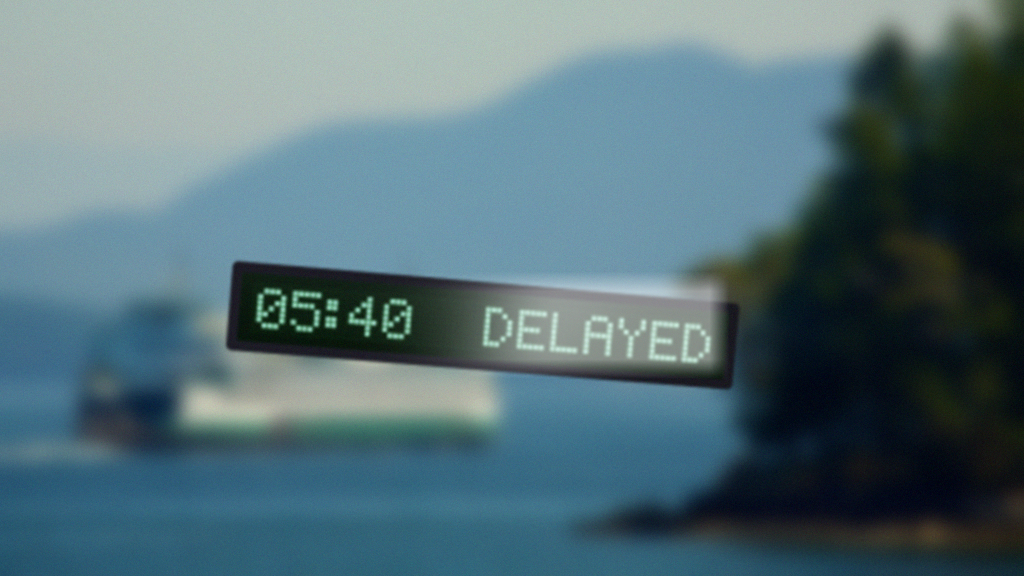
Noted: 5h40
